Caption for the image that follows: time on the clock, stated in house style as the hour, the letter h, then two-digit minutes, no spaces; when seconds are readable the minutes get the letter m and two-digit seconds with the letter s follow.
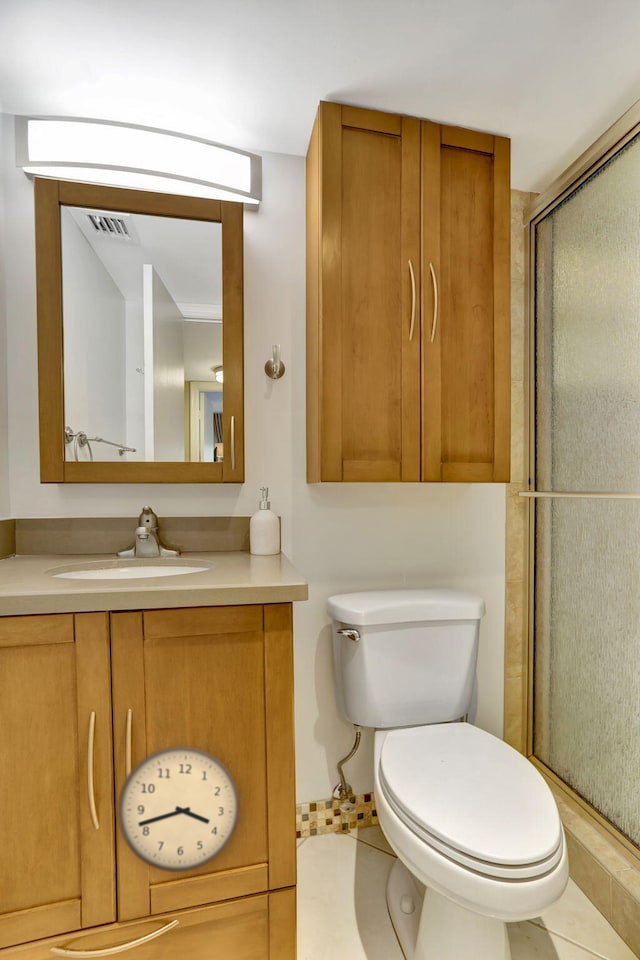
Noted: 3h42
